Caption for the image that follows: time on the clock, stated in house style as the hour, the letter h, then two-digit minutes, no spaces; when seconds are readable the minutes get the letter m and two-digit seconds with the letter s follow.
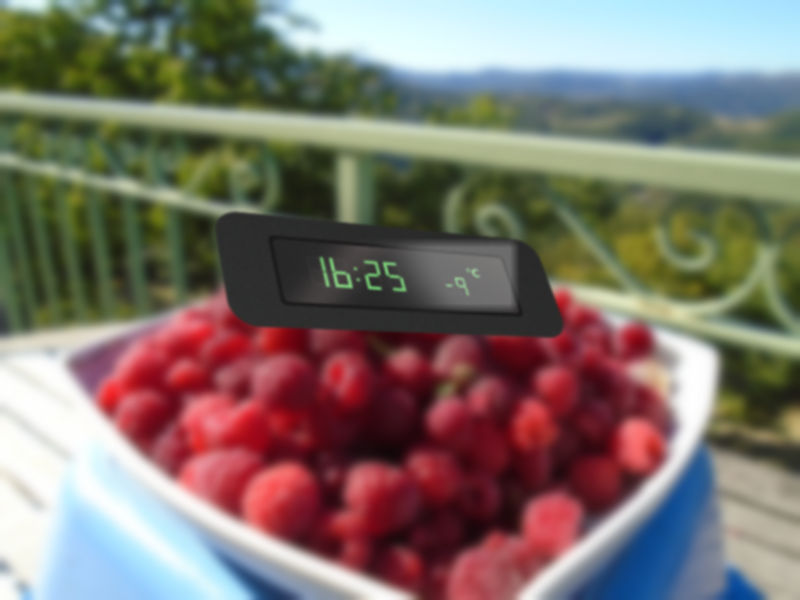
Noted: 16h25
